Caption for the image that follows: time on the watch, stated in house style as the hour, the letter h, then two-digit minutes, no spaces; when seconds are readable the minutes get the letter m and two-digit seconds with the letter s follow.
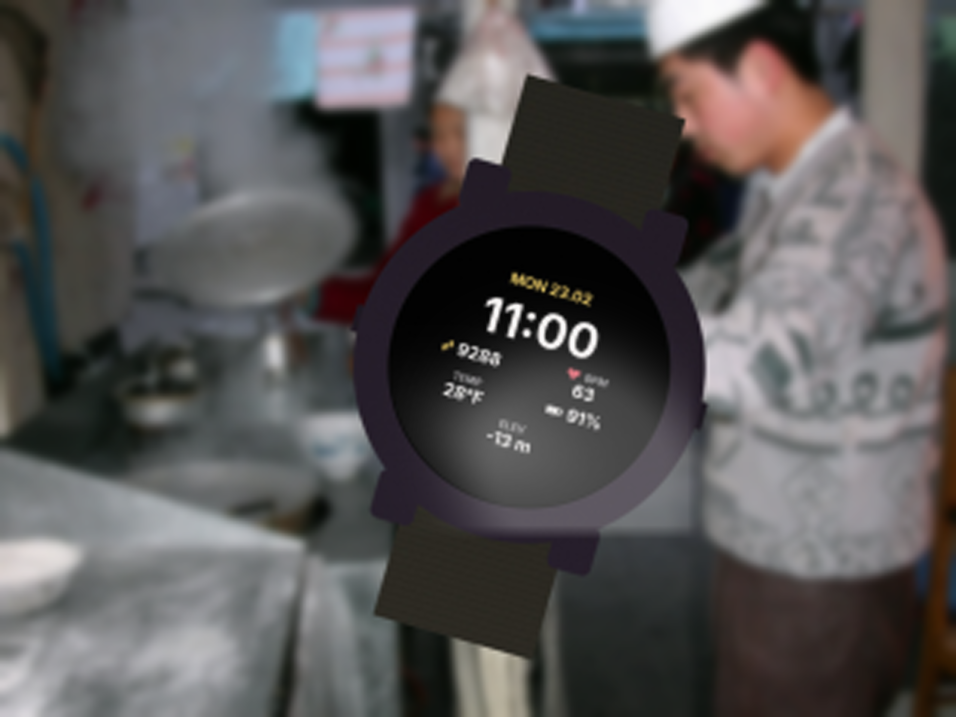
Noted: 11h00
